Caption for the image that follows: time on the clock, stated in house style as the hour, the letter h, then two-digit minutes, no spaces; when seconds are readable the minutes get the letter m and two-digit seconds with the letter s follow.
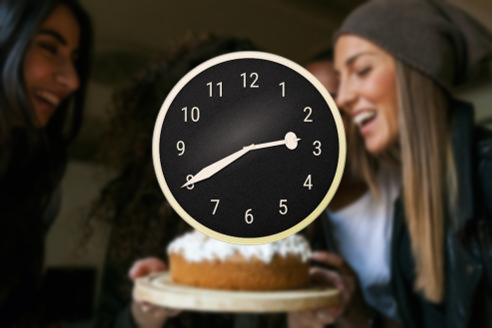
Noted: 2h40
